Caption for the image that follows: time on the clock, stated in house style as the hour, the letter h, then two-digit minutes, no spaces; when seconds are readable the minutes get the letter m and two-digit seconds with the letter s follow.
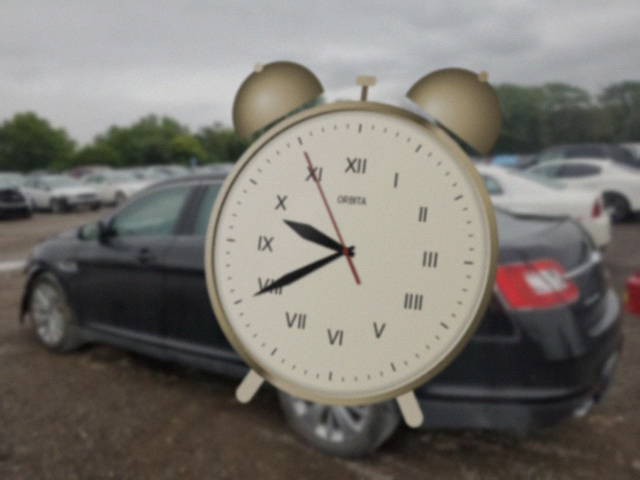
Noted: 9h39m55s
